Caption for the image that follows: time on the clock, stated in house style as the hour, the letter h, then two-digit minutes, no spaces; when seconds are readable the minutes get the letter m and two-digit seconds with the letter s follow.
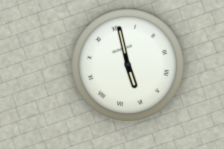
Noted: 6h01
